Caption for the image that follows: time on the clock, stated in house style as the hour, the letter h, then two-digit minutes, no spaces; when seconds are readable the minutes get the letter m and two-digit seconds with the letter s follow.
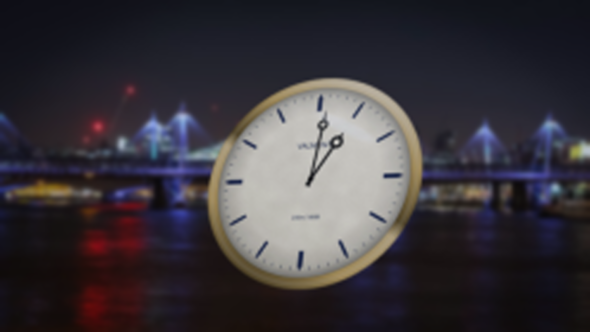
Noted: 1h01
